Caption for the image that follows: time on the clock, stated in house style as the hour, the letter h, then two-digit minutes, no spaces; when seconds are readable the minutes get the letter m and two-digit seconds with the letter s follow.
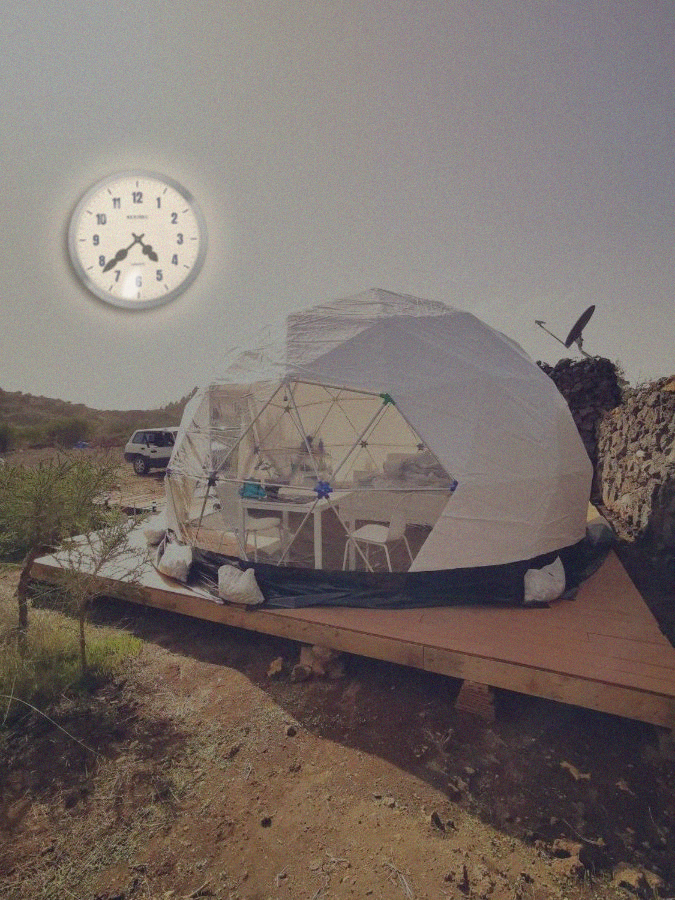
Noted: 4h38
